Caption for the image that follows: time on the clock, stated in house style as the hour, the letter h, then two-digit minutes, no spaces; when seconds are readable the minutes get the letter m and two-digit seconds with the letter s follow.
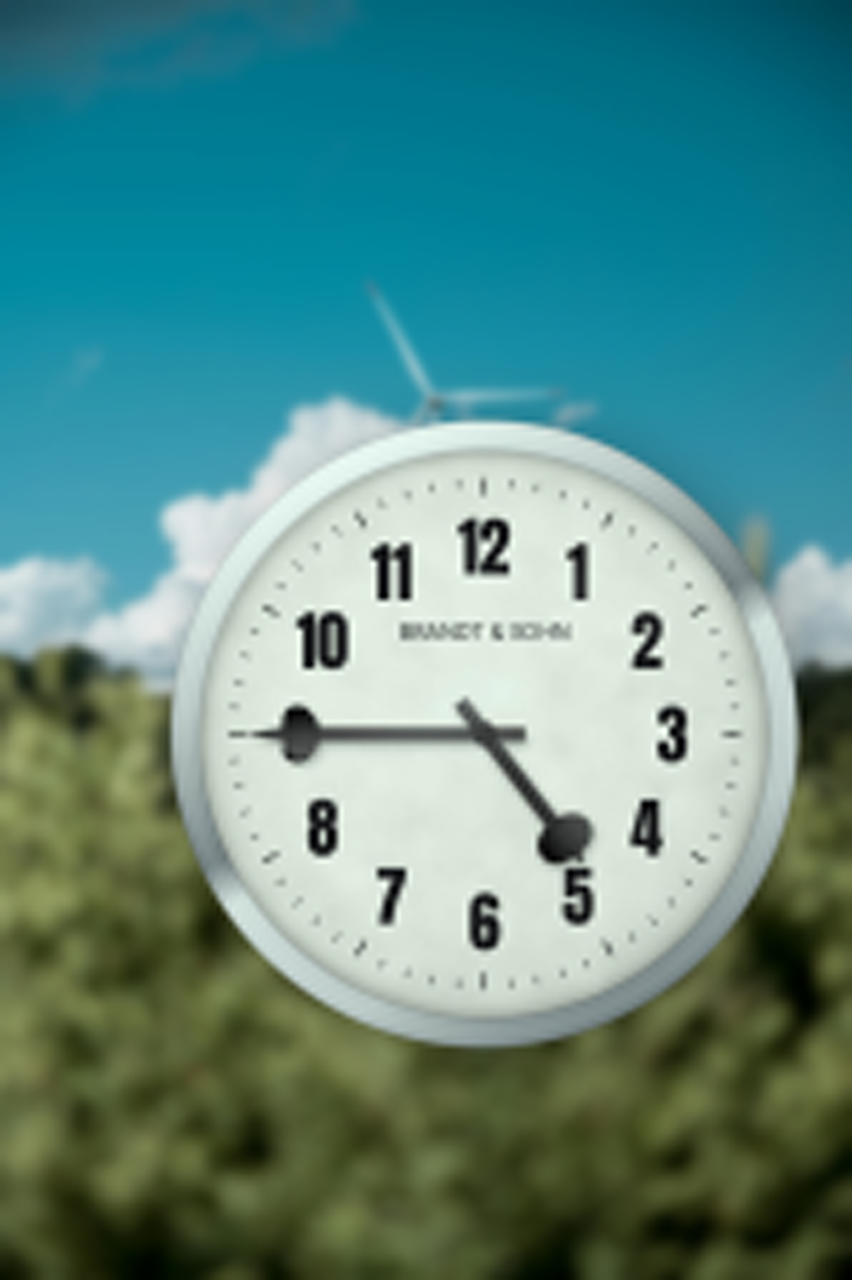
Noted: 4h45
